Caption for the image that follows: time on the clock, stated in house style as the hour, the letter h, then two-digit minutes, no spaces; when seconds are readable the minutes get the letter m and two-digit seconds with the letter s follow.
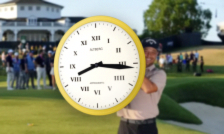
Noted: 8h16
